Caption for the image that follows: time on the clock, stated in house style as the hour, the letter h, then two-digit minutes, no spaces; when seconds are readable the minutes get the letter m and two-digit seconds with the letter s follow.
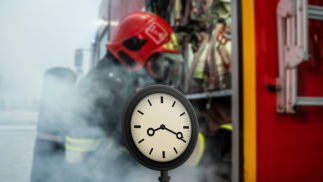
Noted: 8h19
